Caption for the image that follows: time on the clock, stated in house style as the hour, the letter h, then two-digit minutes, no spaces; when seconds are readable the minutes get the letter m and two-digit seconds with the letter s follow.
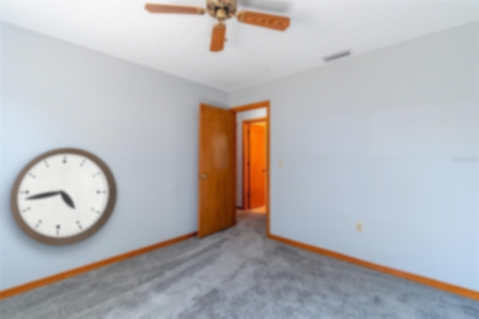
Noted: 4h43
